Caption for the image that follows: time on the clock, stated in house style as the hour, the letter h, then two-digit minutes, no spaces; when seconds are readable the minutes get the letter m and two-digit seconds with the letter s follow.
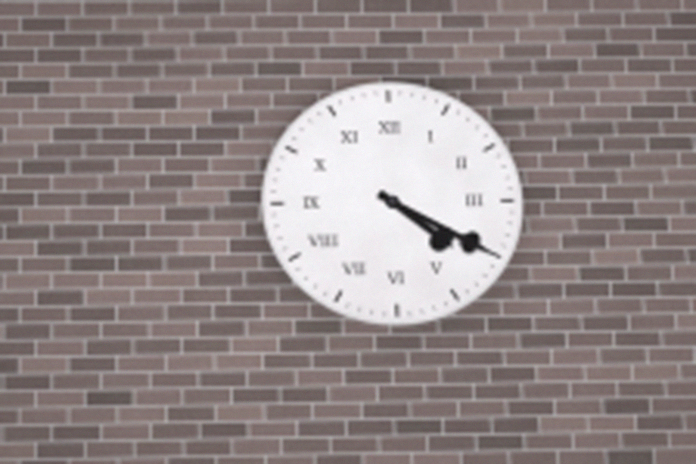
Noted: 4h20
